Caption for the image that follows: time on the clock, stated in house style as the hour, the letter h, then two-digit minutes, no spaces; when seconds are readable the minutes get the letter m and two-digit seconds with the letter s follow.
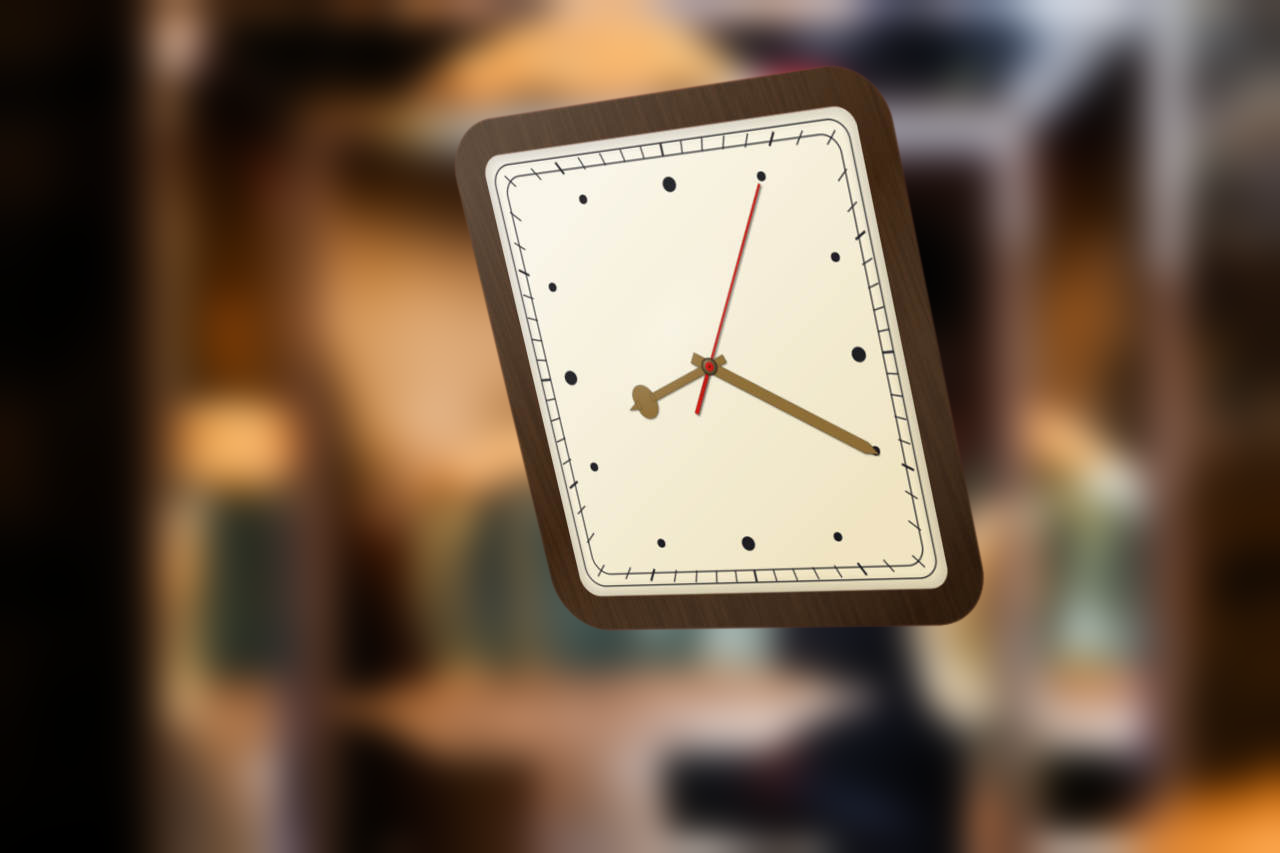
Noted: 8h20m05s
